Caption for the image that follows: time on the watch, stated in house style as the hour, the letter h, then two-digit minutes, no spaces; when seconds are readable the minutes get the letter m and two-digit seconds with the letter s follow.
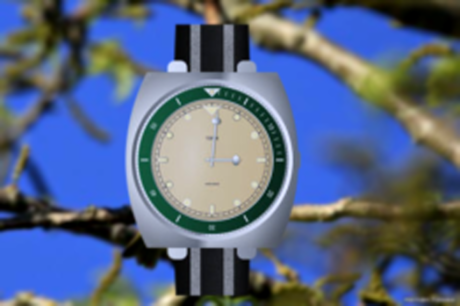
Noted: 3h01
